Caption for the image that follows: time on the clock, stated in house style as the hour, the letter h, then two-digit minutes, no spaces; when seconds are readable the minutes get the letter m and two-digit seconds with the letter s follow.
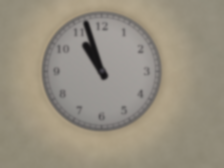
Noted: 10h57
